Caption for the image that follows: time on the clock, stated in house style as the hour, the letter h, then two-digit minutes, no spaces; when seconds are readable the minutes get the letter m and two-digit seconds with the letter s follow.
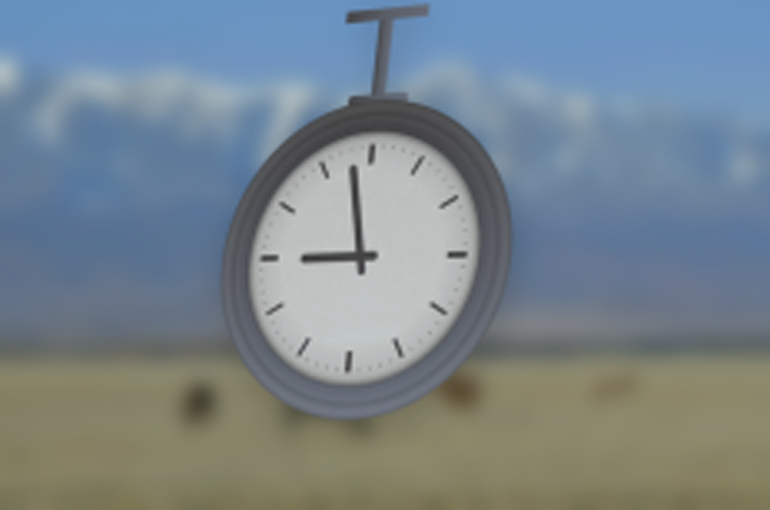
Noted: 8h58
